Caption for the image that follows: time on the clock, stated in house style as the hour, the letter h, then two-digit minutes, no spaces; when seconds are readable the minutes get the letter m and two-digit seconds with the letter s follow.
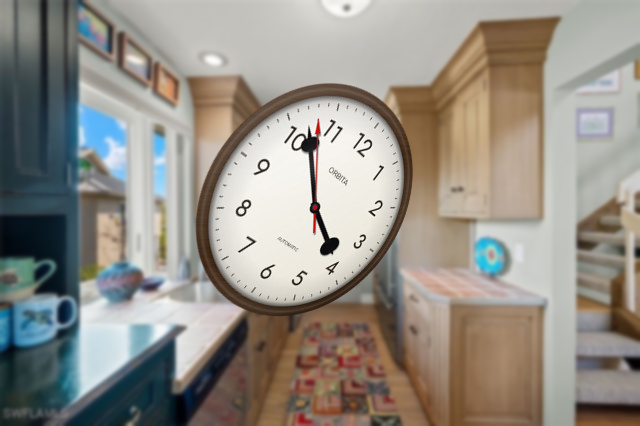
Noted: 3h51m53s
